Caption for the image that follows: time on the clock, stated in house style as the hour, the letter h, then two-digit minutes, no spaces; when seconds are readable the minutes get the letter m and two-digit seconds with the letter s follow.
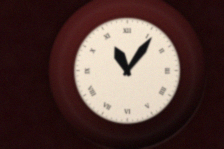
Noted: 11h06
